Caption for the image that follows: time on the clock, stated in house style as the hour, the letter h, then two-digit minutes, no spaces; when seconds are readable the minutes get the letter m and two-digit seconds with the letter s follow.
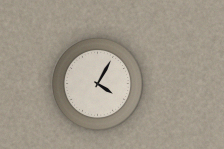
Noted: 4h05
